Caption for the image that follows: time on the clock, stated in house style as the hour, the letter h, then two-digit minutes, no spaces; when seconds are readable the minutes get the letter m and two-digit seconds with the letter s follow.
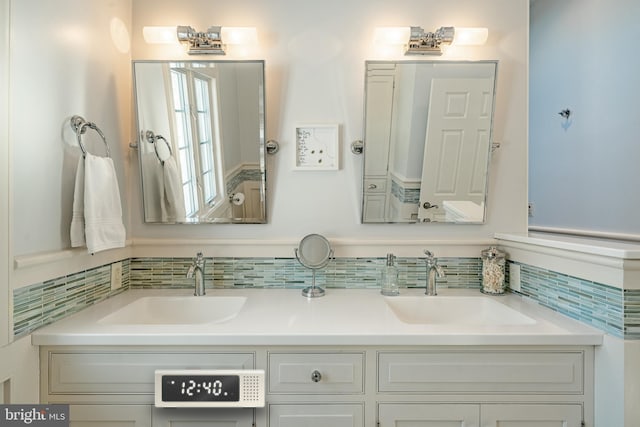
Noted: 12h40
